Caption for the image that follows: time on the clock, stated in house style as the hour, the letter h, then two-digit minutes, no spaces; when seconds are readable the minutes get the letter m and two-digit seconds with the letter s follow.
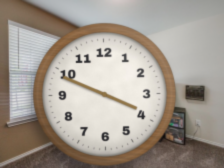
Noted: 3h49
